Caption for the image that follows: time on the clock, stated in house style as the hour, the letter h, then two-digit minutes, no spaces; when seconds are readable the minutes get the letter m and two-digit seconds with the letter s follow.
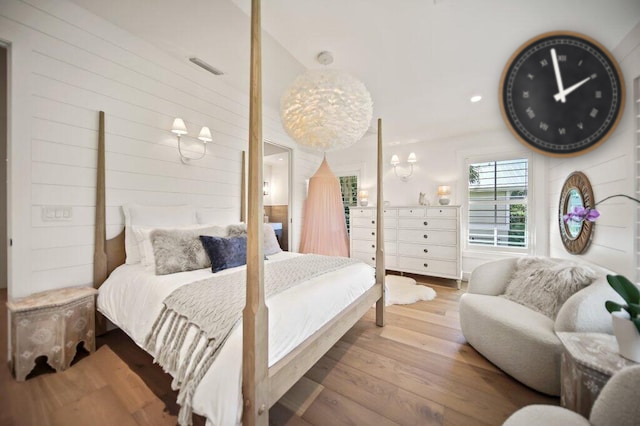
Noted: 1h58
